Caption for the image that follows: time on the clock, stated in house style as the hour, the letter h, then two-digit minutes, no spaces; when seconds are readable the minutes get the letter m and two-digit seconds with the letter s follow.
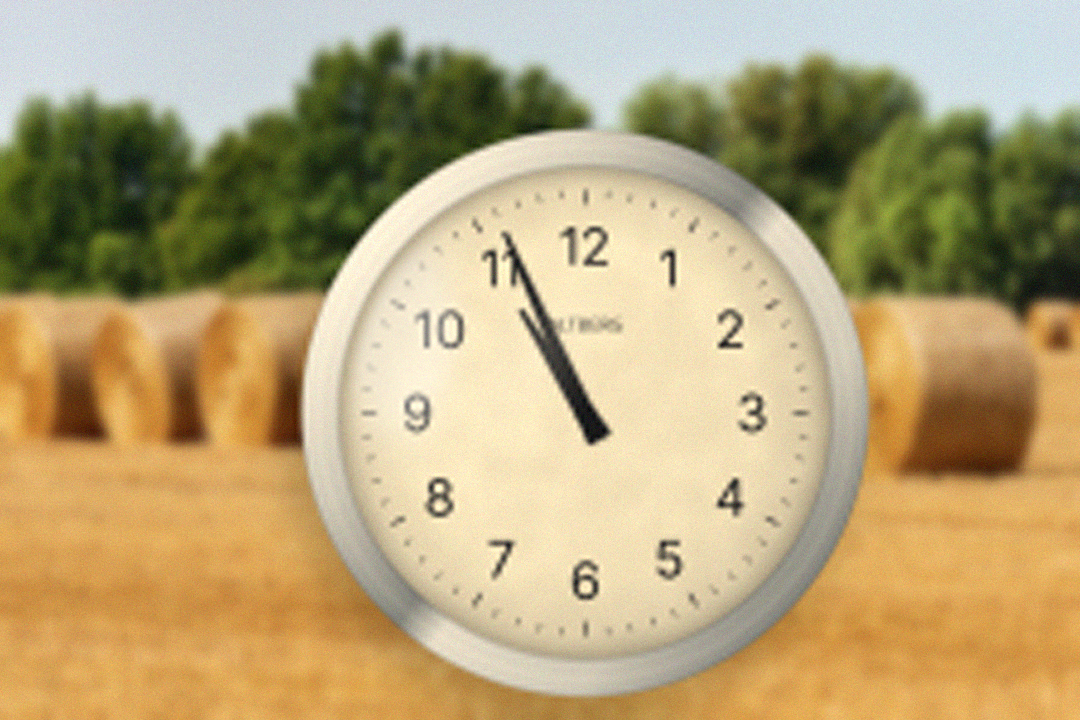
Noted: 10h56
